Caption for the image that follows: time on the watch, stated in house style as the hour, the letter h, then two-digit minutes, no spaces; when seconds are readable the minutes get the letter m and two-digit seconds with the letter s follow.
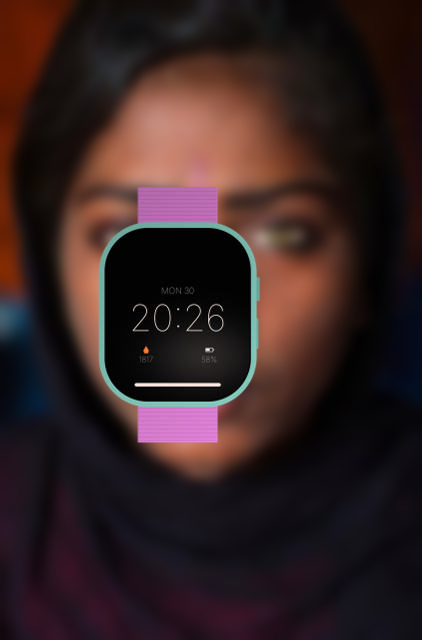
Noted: 20h26
